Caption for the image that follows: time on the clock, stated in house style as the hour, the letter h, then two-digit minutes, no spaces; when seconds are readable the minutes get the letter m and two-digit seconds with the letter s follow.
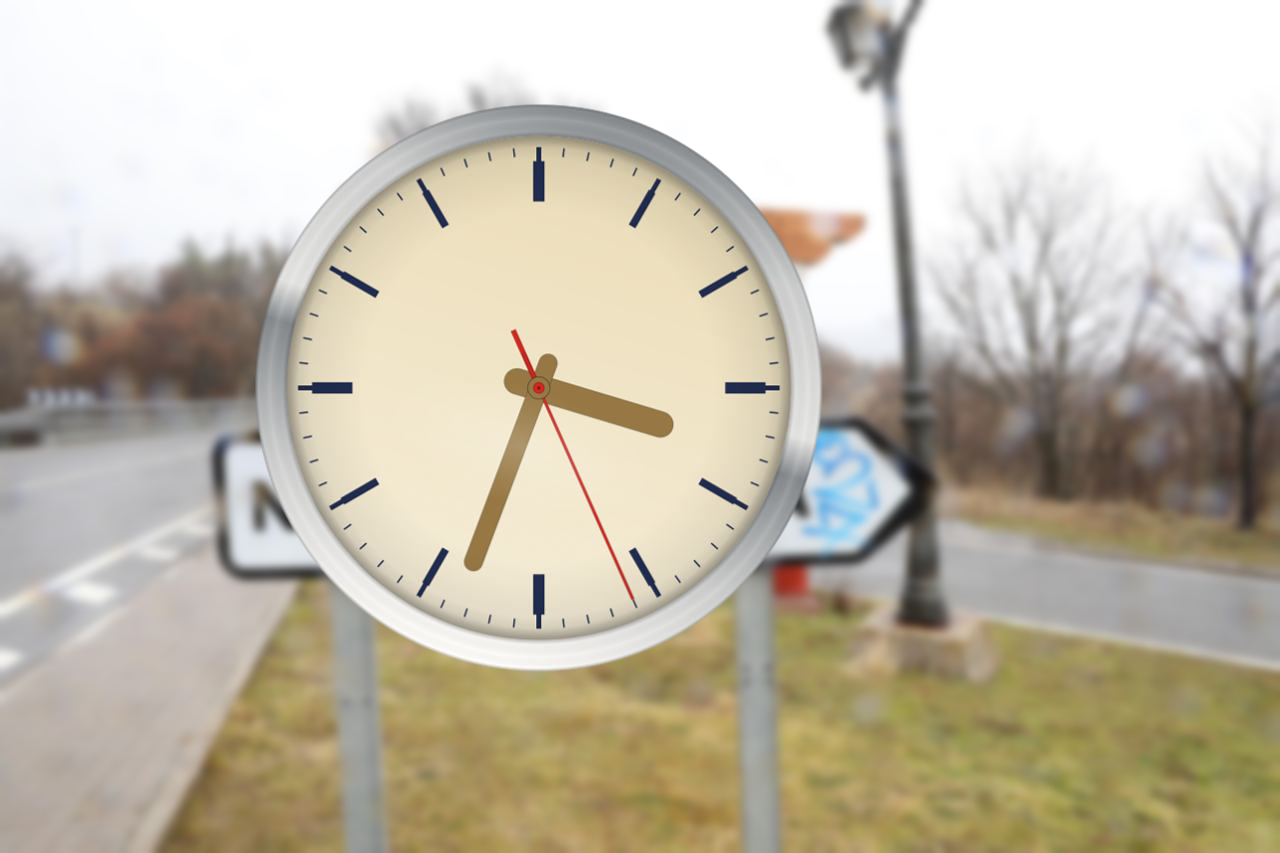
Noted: 3h33m26s
